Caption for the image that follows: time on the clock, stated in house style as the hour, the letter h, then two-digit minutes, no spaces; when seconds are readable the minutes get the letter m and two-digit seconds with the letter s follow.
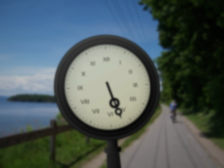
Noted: 5h27
